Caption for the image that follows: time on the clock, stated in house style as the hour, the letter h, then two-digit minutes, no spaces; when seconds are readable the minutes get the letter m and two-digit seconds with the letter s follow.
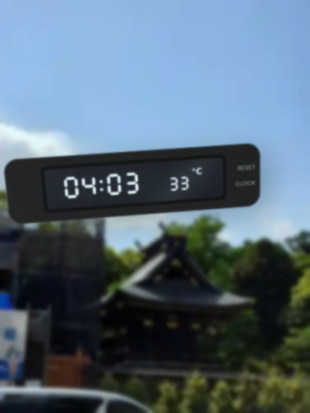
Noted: 4h03
